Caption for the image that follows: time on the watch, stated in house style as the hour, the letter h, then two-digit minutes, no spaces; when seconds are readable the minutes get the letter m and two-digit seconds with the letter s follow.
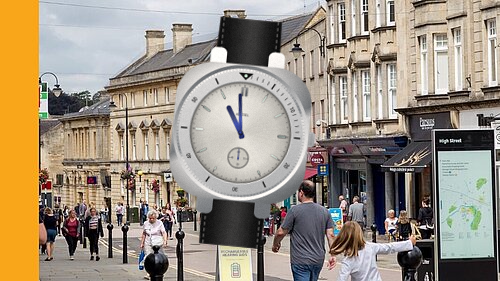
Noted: 10h59
